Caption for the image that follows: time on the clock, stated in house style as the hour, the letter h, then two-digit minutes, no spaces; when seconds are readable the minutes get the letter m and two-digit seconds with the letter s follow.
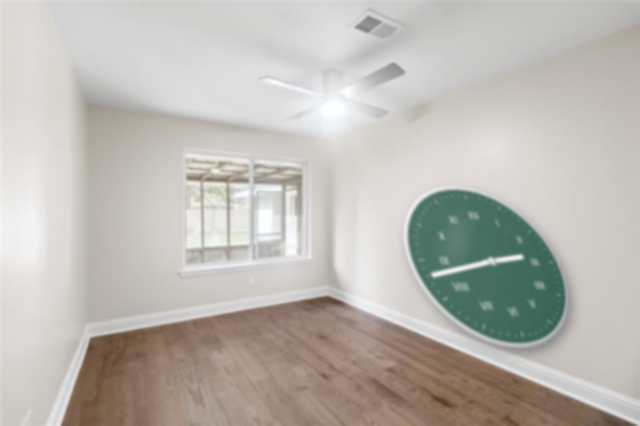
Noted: 2h43
